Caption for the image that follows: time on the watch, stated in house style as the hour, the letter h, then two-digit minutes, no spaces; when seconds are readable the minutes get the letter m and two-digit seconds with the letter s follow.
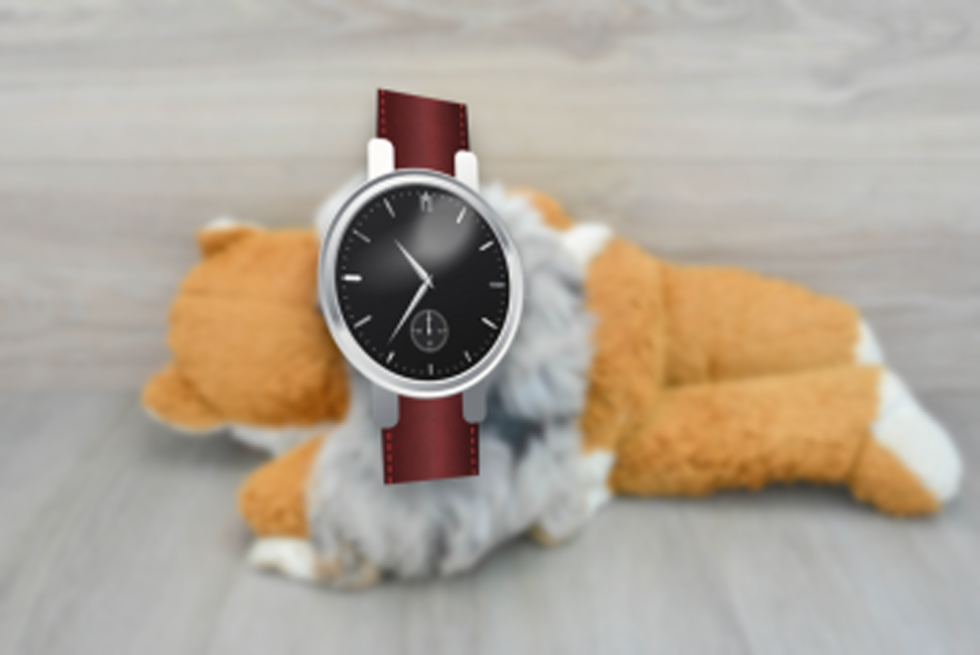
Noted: 10h36
